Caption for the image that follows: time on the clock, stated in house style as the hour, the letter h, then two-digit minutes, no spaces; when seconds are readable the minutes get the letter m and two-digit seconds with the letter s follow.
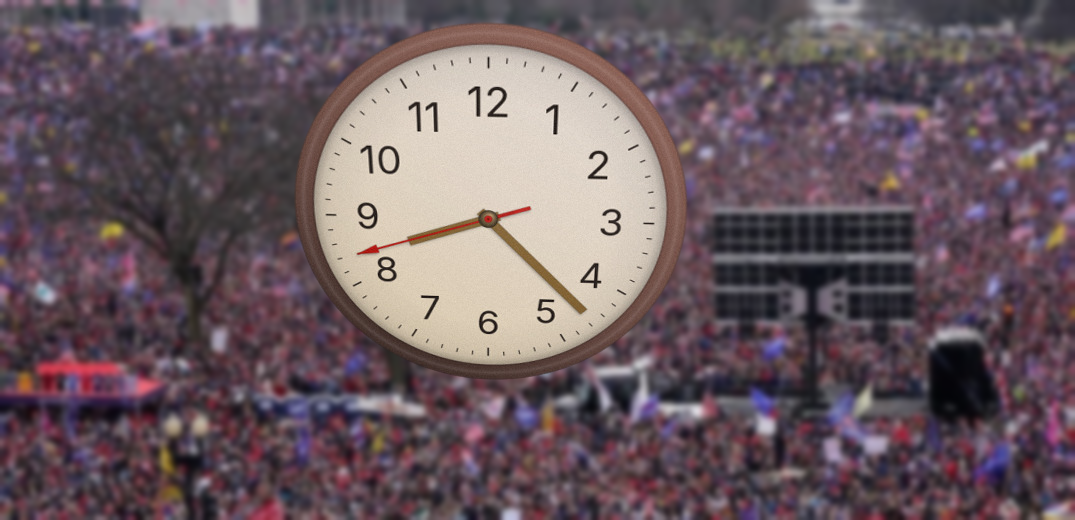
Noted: 8h22m42s
